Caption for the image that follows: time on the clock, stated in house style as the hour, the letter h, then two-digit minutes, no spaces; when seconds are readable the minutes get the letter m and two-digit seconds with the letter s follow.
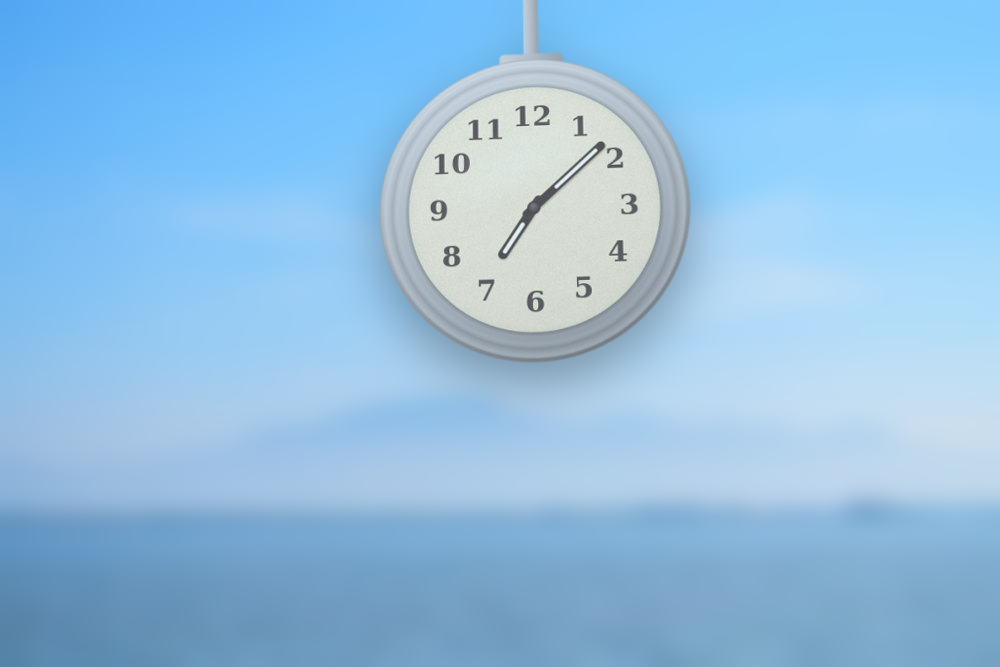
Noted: 7h08
